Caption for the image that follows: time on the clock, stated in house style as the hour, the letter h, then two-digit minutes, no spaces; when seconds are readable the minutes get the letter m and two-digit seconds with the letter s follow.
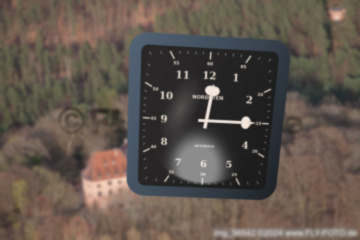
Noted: 12h15
